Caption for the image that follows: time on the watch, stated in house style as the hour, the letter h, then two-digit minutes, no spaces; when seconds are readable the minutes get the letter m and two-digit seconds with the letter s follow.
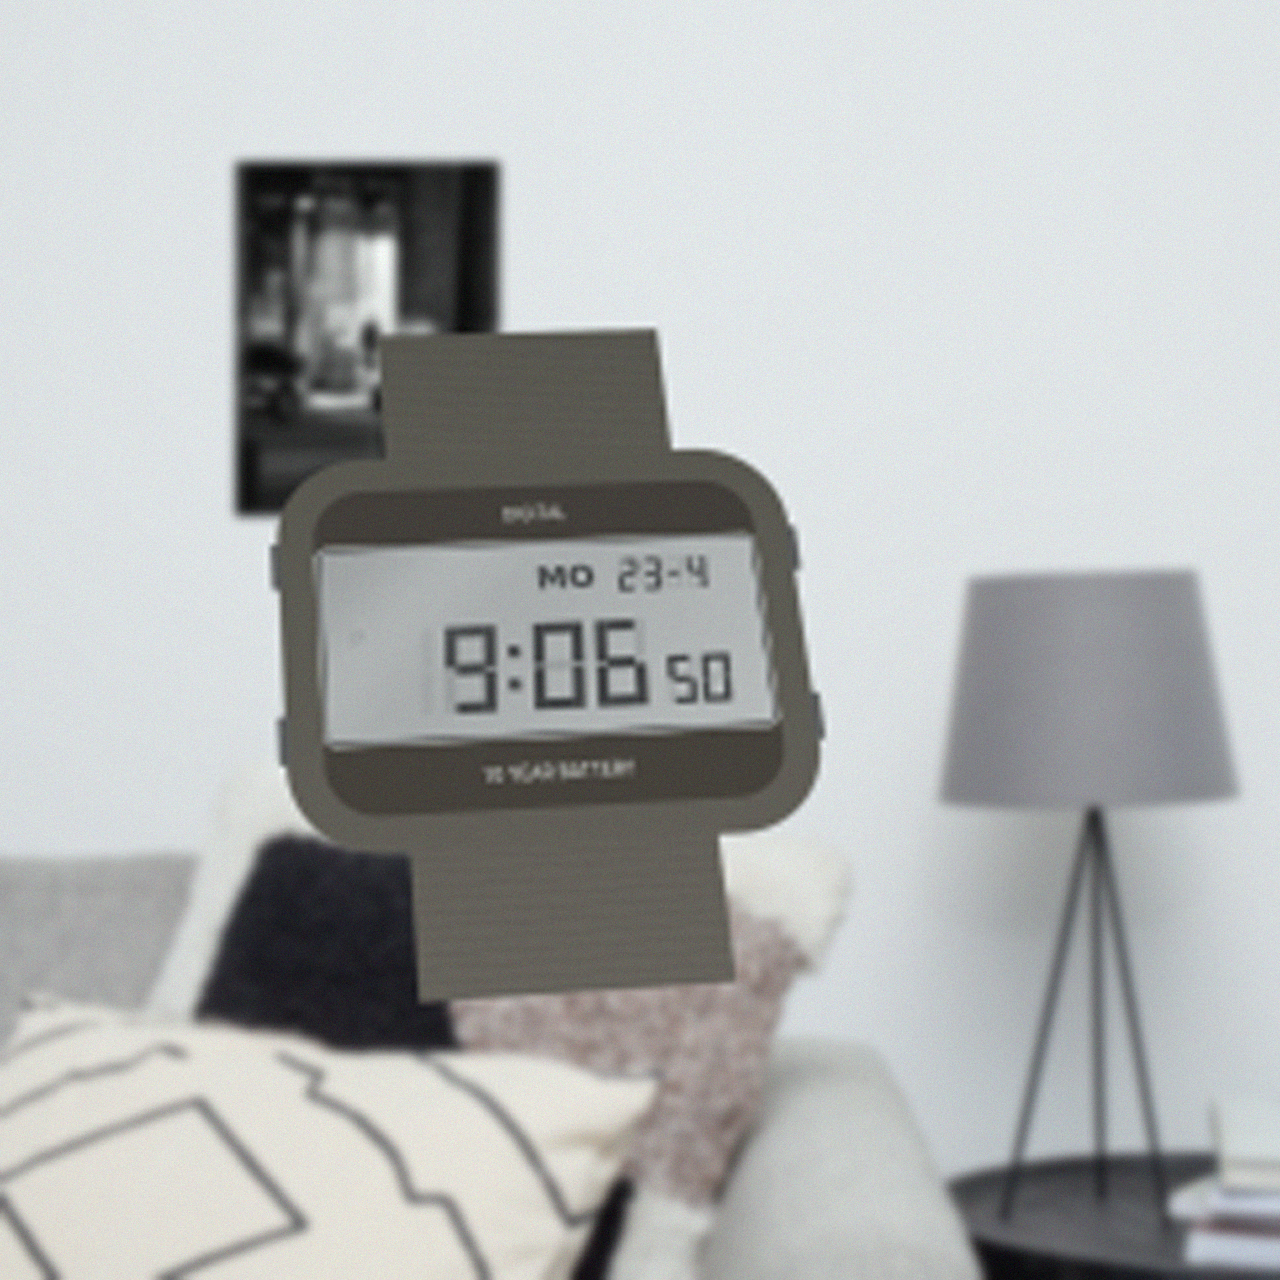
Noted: 9h06m50s
